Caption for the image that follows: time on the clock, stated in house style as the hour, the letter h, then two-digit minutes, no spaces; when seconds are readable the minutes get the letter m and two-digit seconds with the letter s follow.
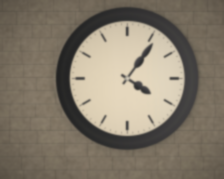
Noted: 4h06
